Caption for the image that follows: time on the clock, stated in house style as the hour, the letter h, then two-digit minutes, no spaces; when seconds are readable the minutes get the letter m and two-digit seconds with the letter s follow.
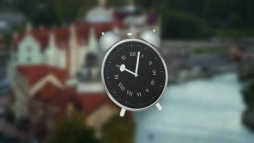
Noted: 10h03
